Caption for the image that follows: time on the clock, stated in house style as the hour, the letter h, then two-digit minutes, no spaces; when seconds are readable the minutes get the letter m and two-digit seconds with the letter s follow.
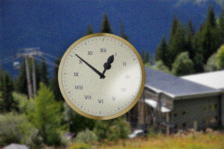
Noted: 12h51
